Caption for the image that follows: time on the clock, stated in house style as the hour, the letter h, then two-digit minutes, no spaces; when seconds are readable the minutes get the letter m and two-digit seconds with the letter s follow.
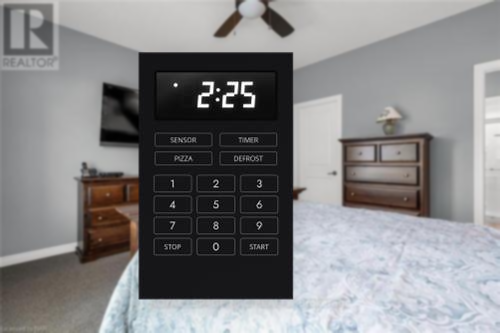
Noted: 2h25
